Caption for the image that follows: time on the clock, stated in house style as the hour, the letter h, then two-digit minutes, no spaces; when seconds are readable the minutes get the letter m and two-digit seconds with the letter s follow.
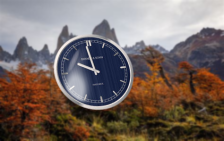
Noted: 9h59
